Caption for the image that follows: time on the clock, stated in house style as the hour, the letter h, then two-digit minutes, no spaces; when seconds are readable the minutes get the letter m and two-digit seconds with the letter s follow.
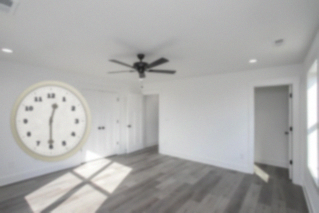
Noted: 12h30
